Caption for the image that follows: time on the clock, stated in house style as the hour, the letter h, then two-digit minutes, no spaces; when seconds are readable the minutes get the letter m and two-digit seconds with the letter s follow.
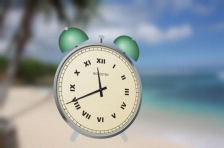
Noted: 11h41
